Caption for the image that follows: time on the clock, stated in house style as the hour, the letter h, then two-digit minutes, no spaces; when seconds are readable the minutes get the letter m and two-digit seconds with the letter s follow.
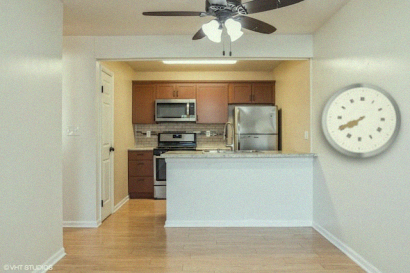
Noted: 7h40
